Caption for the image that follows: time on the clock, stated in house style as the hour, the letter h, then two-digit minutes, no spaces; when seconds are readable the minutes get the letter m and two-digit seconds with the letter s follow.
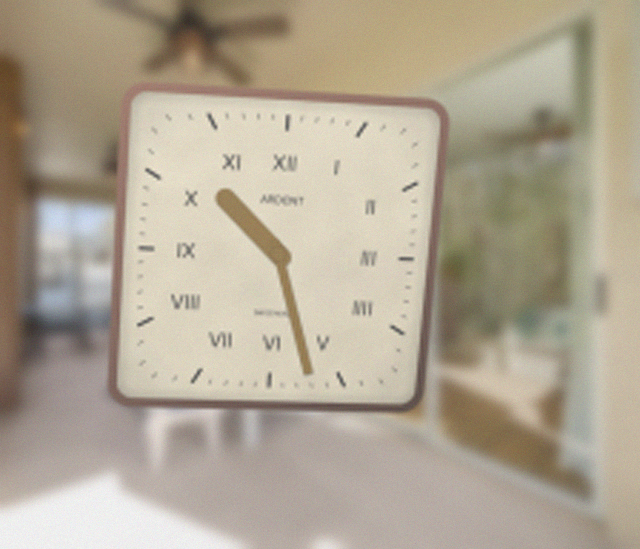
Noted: 10h27
